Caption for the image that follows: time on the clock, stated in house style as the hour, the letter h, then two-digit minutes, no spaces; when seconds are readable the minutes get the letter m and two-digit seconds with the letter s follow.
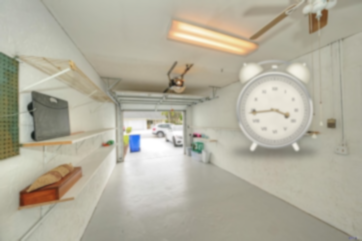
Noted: 3h44
